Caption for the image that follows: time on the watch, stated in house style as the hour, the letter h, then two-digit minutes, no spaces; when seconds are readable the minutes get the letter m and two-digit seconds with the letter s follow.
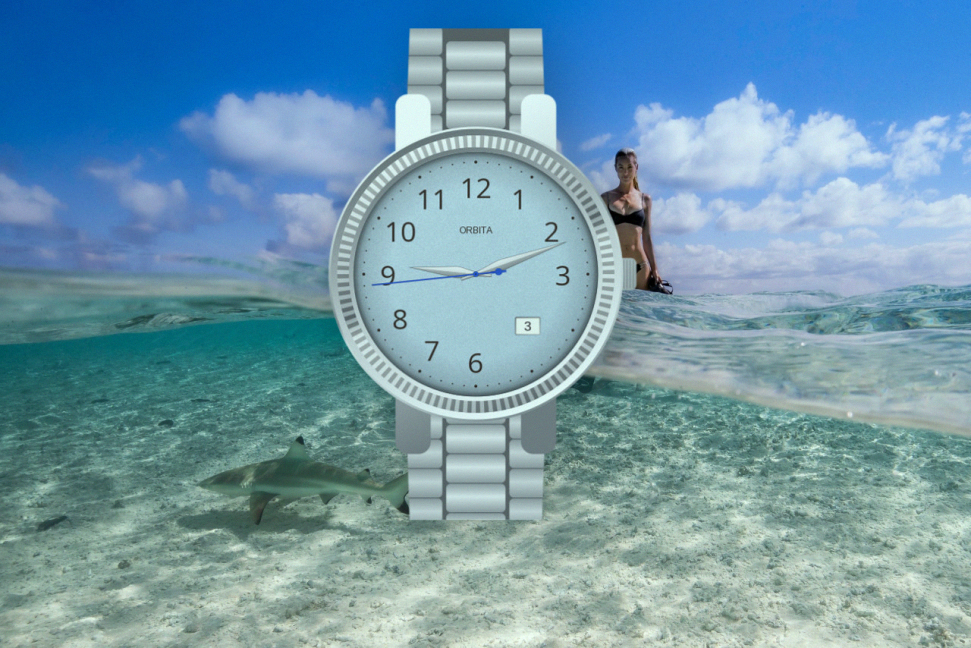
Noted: 9h11m44s
